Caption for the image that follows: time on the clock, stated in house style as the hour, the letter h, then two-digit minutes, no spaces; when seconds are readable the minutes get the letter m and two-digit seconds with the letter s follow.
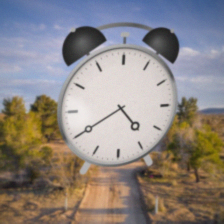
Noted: 4h40
